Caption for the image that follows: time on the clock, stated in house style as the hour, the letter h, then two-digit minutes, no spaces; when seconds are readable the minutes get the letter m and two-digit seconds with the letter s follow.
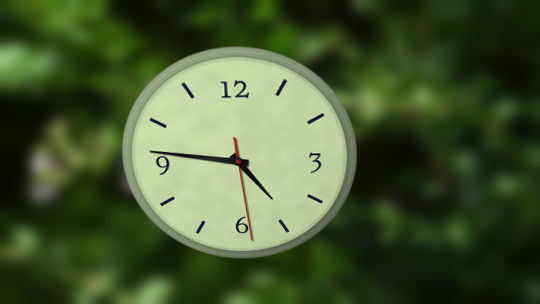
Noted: 4h46m29s
